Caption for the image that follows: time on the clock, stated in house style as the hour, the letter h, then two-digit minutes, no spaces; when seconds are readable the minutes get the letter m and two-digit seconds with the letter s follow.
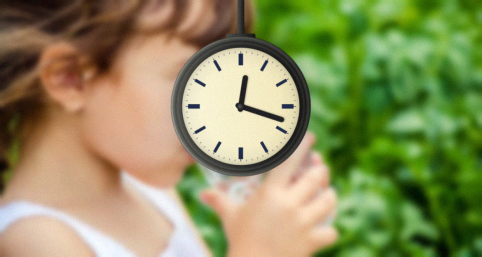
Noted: 12h18
